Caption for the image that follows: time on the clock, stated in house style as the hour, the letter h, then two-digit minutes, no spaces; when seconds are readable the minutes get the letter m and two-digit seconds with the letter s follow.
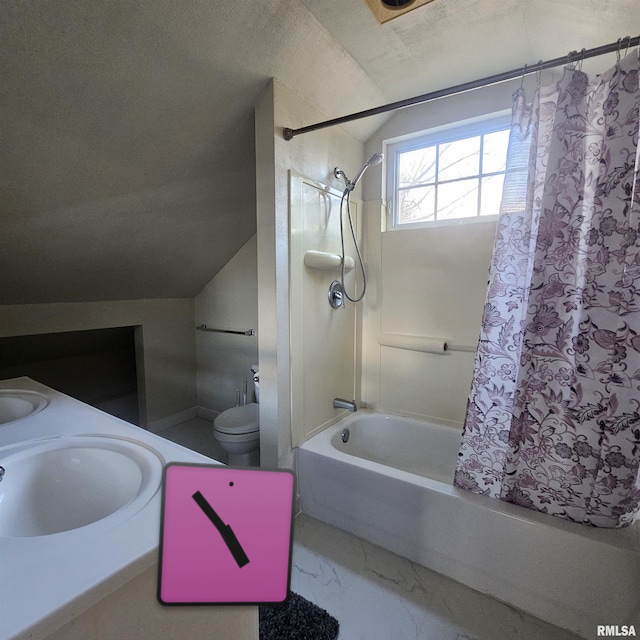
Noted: 4h53
